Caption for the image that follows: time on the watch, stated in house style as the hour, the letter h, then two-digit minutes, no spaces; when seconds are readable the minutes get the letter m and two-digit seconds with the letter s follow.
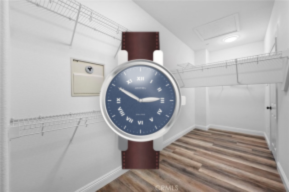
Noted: 2h50
